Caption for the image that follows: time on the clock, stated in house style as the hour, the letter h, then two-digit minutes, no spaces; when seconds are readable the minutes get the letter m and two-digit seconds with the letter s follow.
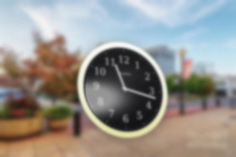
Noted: 11h17
